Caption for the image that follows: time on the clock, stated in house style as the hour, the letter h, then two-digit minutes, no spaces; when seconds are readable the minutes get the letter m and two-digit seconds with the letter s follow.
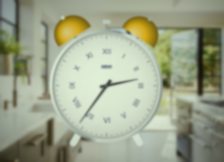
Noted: 2h36
